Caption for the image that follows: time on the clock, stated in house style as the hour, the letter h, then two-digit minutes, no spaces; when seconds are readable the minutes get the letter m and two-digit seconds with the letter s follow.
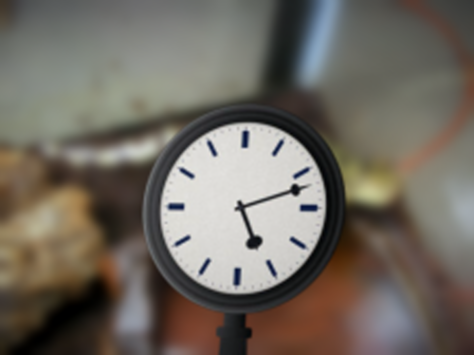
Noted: 5h12
